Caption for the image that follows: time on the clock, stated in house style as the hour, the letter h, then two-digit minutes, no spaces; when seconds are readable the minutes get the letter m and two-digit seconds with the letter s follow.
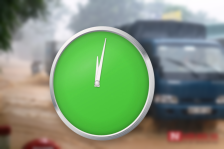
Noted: 12h02
